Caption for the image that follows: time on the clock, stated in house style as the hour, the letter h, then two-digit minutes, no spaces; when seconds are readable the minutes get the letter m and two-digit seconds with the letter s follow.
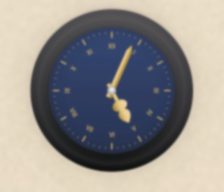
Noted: 5h04
